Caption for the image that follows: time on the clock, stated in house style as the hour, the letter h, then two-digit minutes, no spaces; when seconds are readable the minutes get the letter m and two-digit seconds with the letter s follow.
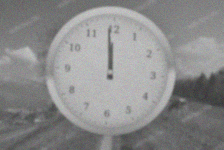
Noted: 11h59
